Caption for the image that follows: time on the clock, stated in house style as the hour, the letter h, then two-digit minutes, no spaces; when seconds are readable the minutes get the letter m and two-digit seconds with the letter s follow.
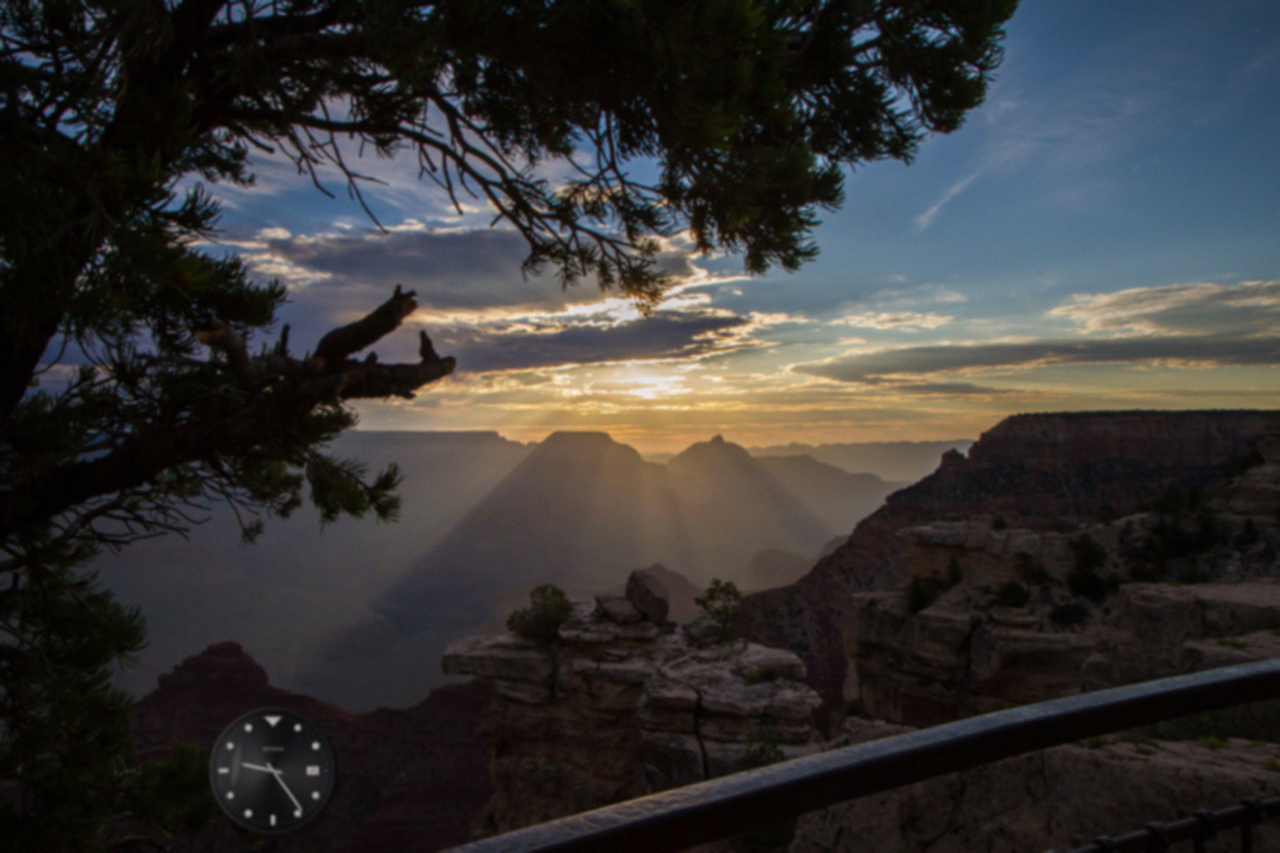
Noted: 9h24
